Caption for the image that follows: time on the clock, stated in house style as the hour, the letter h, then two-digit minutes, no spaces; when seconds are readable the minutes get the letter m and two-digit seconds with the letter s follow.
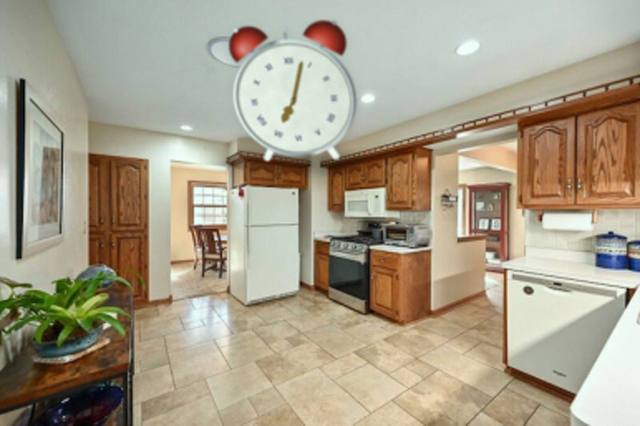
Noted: 7h03
